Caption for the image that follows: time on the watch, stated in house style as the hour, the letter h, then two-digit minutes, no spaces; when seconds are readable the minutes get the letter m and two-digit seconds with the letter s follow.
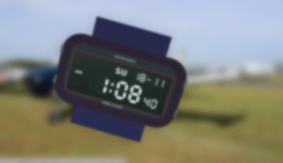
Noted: 1h08
